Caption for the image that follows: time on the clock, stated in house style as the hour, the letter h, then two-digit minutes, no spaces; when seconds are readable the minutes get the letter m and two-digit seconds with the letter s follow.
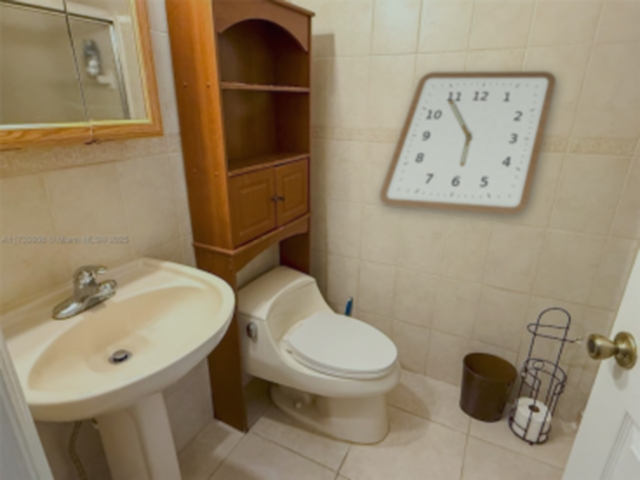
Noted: 5h54
